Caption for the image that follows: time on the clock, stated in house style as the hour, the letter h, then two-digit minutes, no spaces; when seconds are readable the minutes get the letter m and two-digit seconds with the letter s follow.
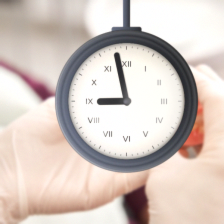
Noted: 8h58
